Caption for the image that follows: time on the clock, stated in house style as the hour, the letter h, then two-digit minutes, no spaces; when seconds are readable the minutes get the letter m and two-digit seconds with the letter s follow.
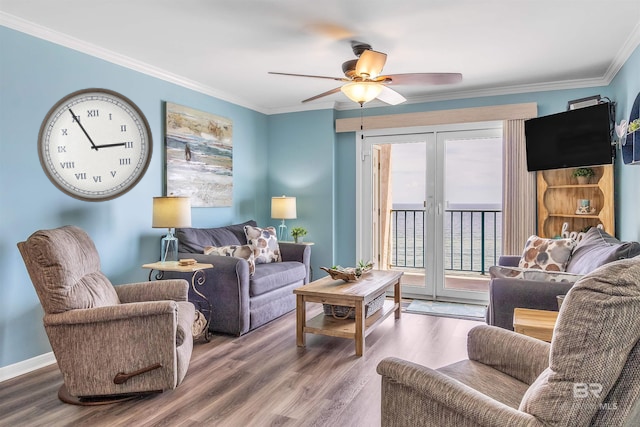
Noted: 2h55
